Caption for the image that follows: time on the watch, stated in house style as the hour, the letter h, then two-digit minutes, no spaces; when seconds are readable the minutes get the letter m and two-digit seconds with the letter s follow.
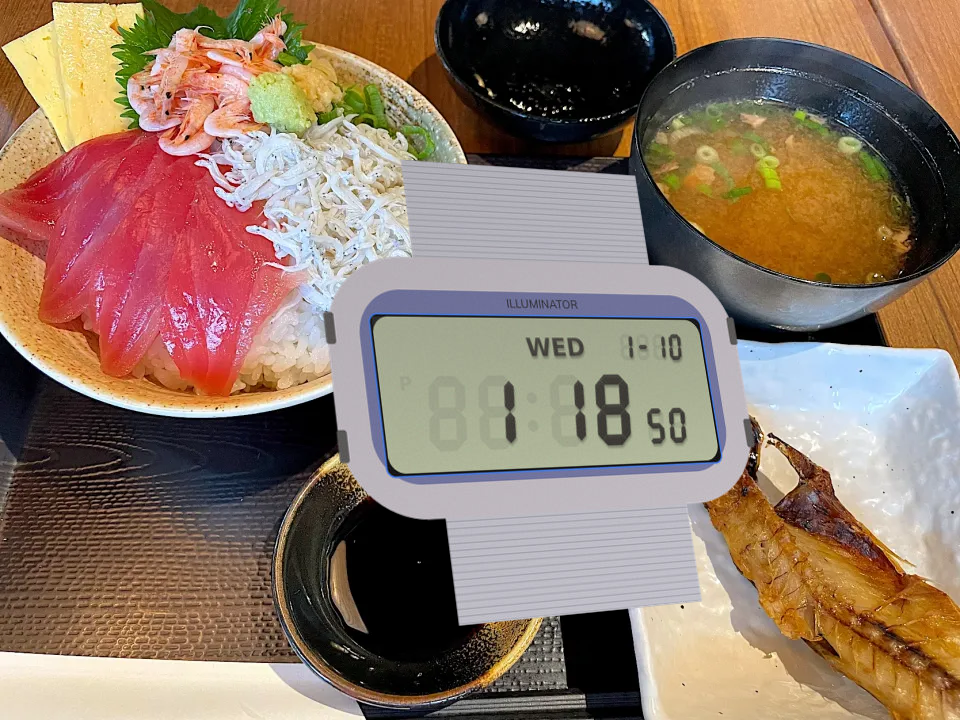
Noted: 1h18m50s
